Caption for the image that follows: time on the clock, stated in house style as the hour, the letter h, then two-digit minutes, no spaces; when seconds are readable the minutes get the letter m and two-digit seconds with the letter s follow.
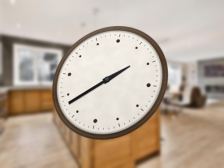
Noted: 1h38
